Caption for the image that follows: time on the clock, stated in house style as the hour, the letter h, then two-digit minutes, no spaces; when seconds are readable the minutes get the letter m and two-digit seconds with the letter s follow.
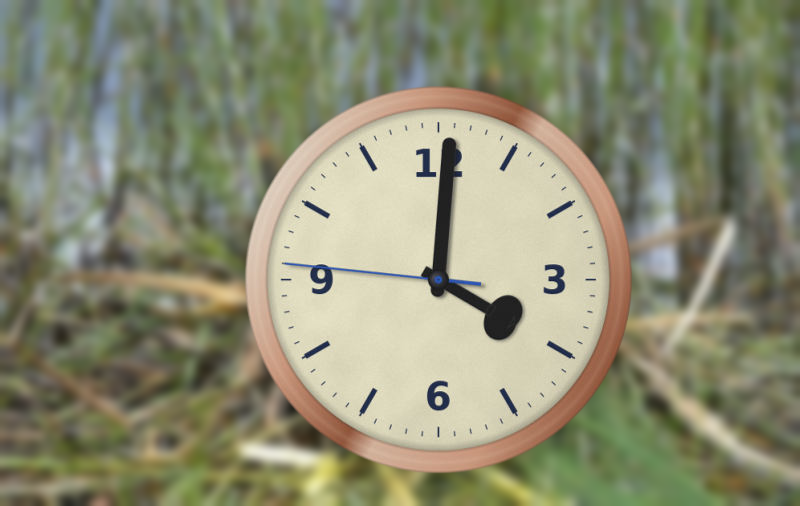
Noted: 4h00m46s
